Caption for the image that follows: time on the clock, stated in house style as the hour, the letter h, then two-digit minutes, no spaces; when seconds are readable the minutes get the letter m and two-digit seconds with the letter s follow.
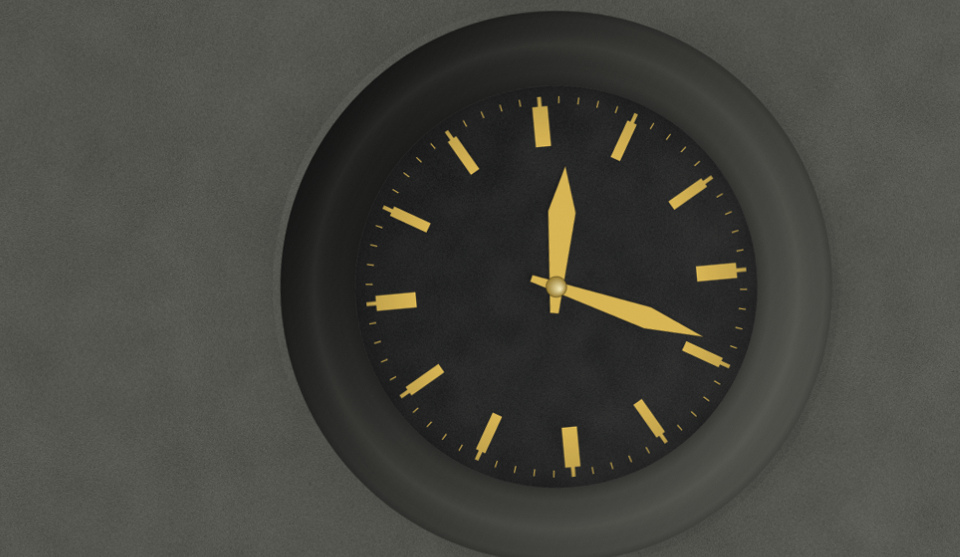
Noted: 12h19
